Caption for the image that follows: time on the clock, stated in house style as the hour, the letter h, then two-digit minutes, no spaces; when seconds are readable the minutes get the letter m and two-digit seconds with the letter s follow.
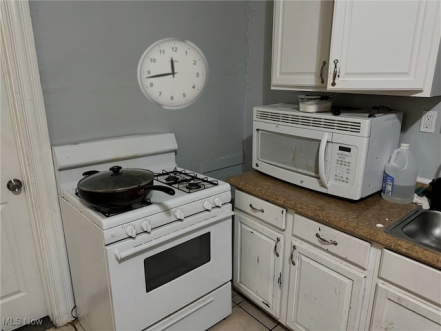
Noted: 11h43
